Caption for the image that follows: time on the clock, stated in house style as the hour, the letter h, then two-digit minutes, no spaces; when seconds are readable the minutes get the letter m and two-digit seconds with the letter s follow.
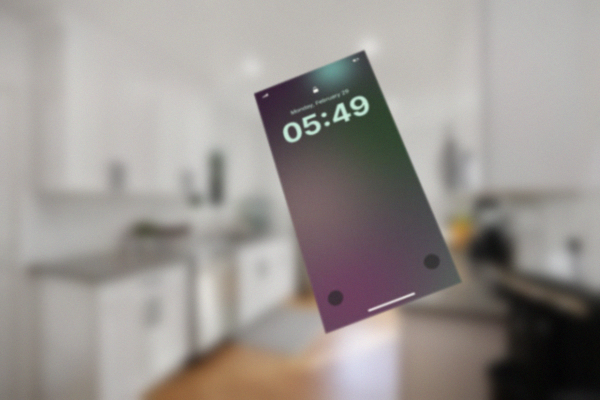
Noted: 5h49
